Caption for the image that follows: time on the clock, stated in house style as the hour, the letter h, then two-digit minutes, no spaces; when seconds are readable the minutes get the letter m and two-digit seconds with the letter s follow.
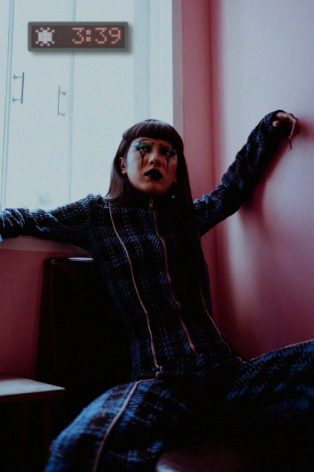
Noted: 3h39
